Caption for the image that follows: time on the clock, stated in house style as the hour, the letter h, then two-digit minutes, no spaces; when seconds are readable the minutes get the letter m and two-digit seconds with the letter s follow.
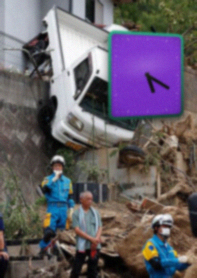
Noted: 5h20
